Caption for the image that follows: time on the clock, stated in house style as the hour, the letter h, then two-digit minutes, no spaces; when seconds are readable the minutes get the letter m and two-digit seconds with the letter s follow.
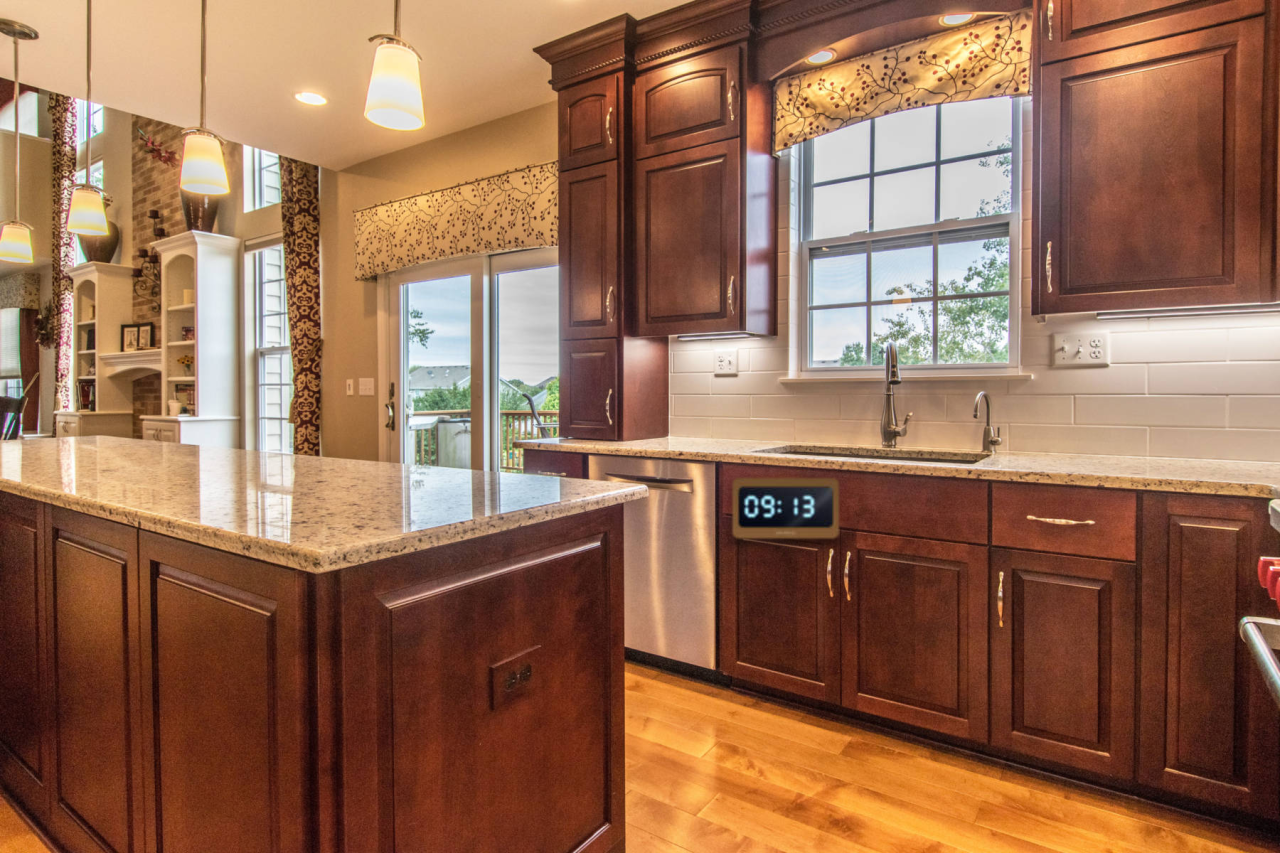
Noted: 9h13
